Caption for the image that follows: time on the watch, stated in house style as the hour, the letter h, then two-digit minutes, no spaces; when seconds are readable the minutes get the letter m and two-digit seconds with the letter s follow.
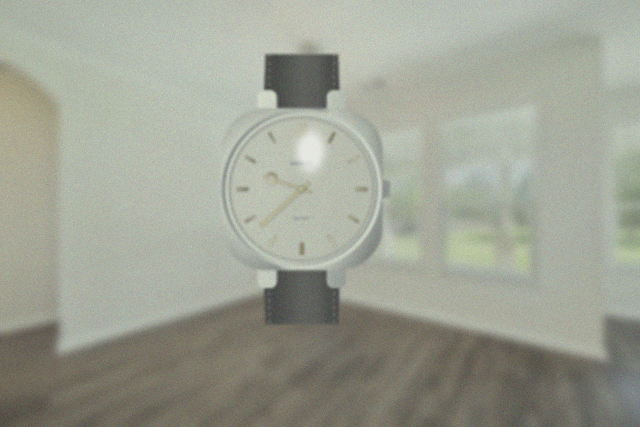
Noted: 9h38
